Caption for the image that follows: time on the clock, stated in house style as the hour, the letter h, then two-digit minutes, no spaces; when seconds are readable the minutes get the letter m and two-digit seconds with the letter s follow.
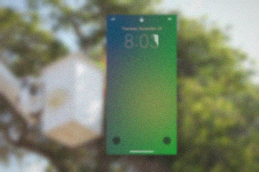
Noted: 8h03
